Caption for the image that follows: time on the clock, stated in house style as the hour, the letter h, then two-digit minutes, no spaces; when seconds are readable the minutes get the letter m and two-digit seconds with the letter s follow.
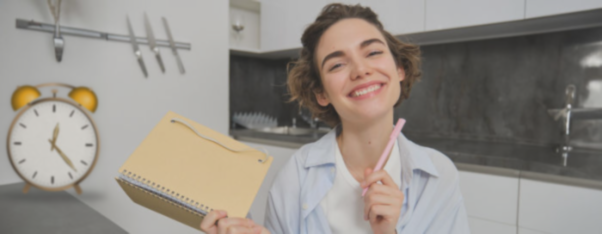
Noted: 12h23
